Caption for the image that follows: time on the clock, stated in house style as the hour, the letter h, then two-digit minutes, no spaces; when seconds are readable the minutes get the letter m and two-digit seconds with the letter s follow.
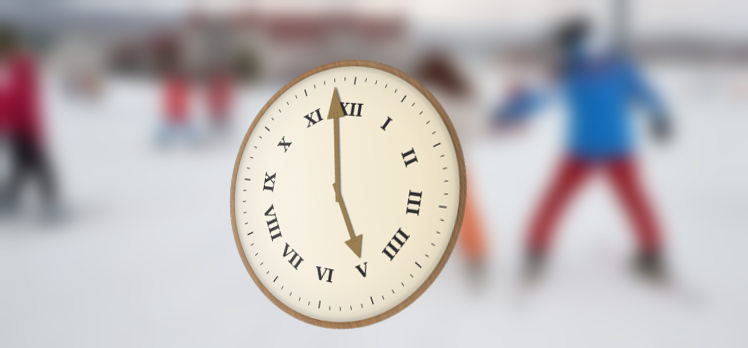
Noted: 4h58
